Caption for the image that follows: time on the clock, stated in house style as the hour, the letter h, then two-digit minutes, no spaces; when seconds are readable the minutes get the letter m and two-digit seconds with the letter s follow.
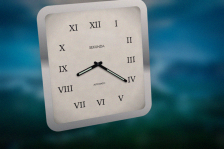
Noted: 8h21
